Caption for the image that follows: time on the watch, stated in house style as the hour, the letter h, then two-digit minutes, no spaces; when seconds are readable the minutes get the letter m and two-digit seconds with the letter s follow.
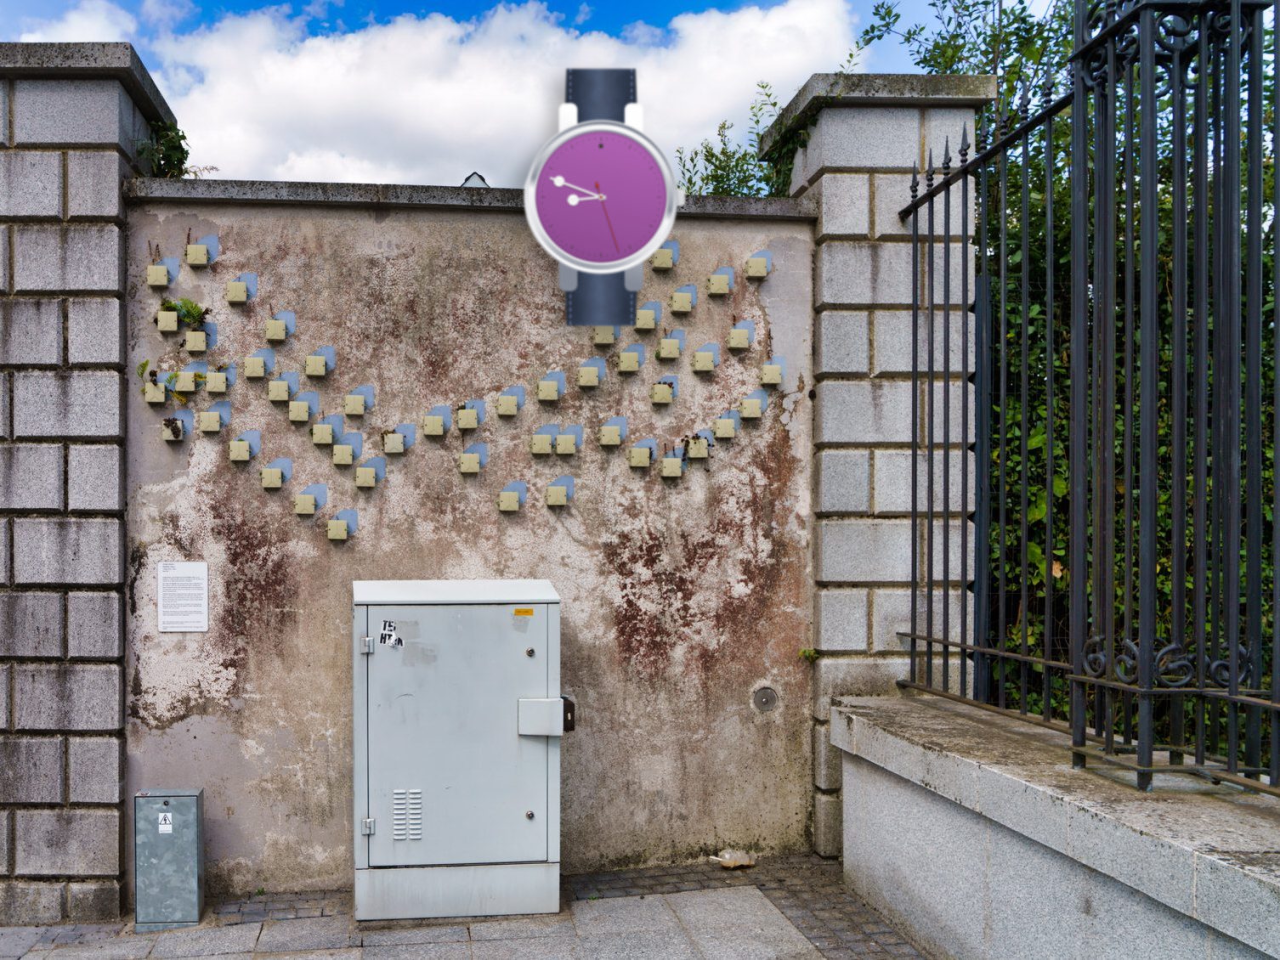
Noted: 8h48m27s
